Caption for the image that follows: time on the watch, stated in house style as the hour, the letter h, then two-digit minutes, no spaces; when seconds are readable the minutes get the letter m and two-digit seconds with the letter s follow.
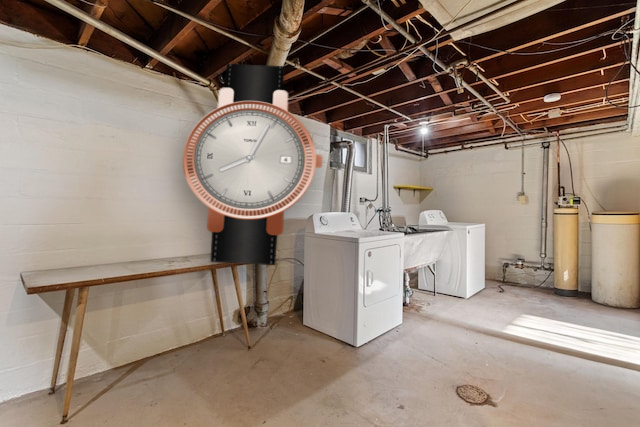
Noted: 8h04
